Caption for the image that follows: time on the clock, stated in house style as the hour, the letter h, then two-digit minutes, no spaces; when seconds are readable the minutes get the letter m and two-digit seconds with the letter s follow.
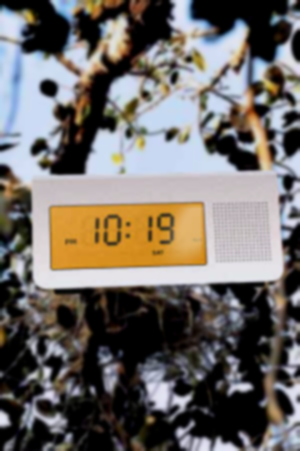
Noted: 10h19
